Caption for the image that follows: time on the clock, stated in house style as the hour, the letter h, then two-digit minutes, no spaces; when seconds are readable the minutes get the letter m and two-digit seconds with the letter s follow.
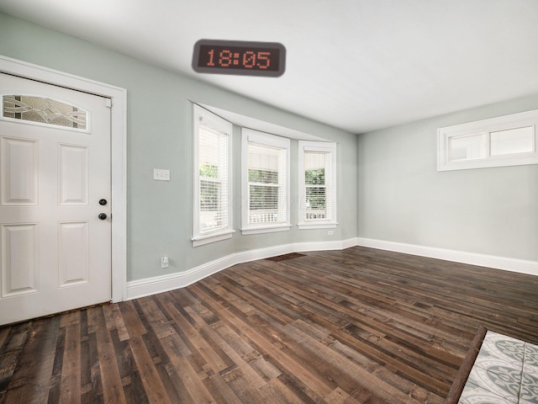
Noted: 18h05
